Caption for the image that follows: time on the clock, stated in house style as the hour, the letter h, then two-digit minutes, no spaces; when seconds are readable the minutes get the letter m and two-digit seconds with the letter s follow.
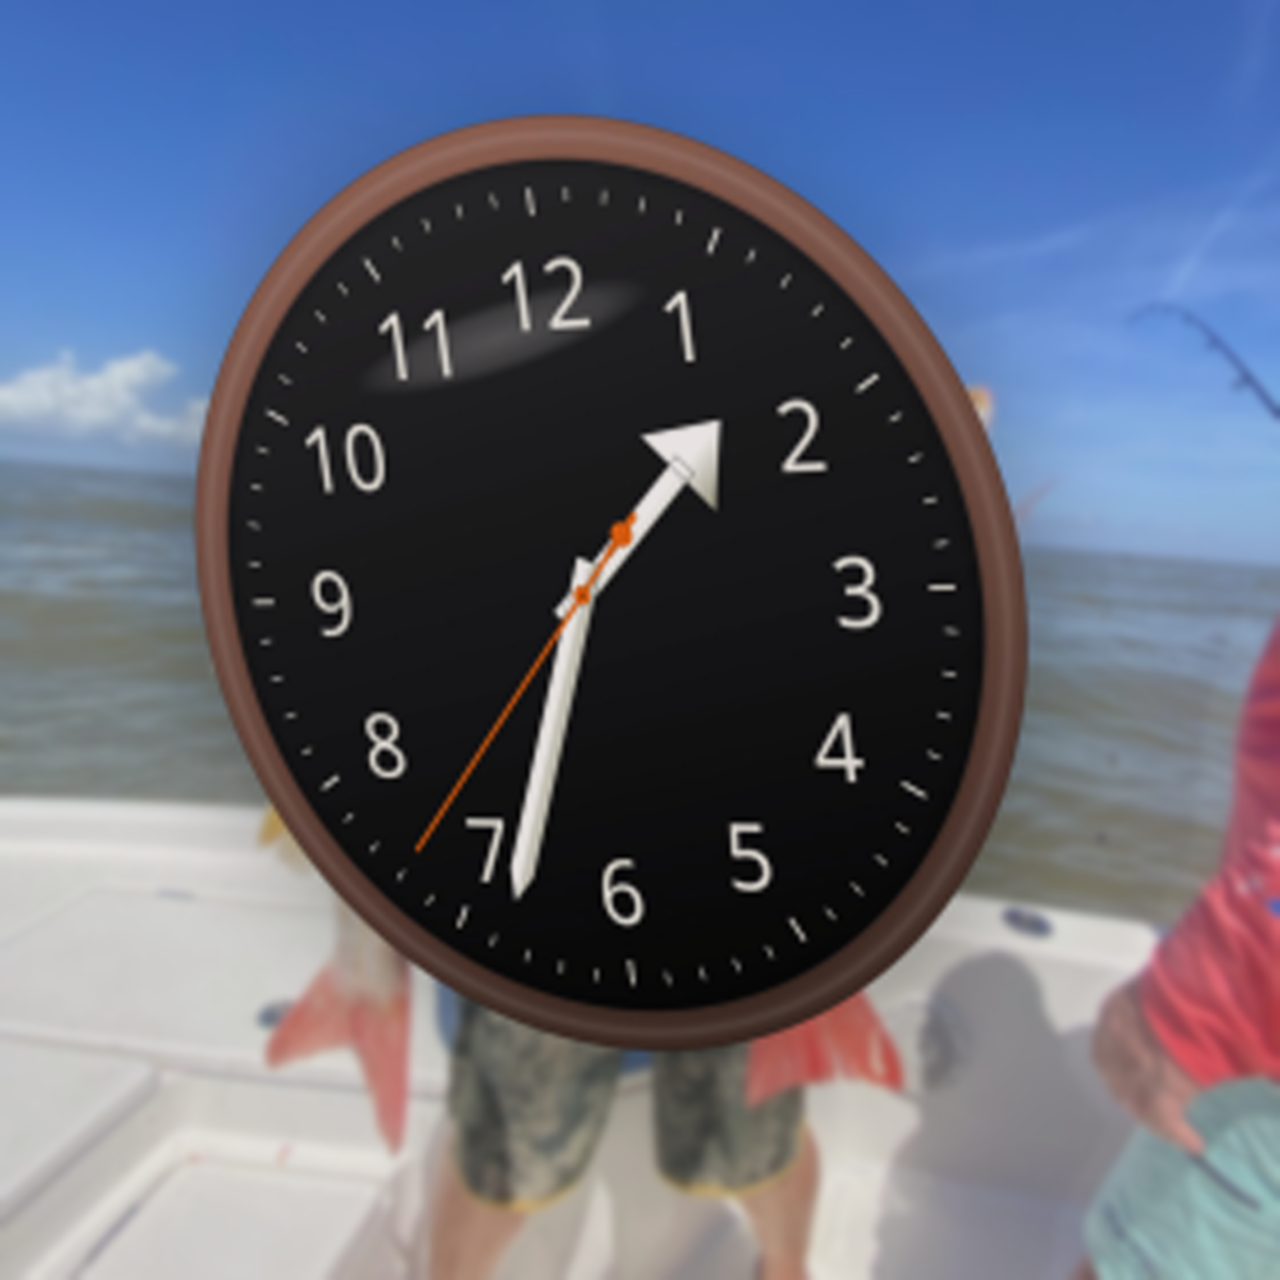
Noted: 1h33m37s
